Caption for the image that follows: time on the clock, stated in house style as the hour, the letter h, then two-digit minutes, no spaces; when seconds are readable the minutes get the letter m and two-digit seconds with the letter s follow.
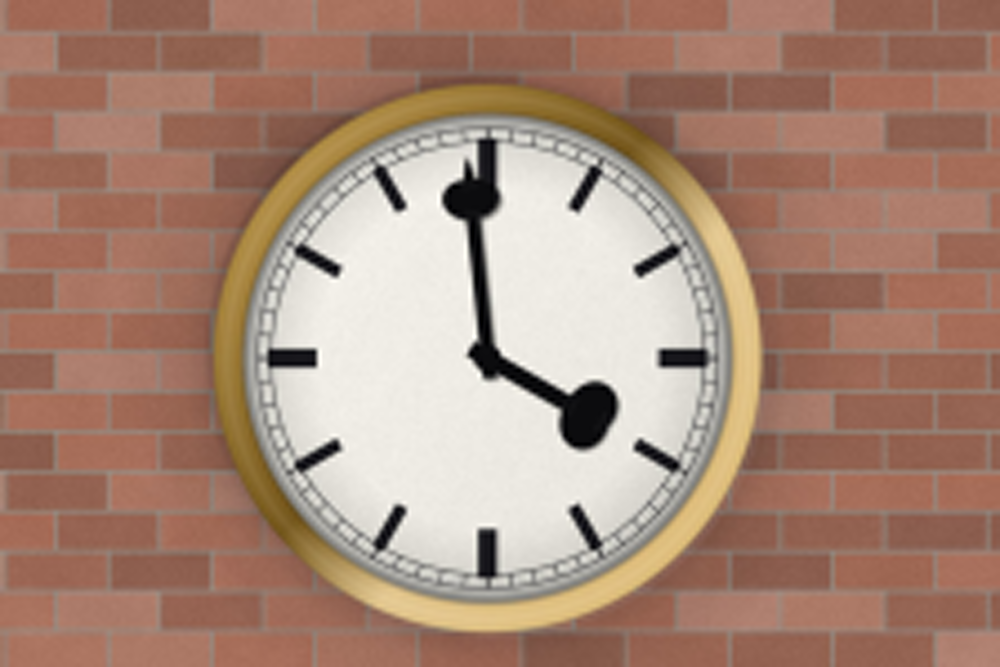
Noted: 3h59
